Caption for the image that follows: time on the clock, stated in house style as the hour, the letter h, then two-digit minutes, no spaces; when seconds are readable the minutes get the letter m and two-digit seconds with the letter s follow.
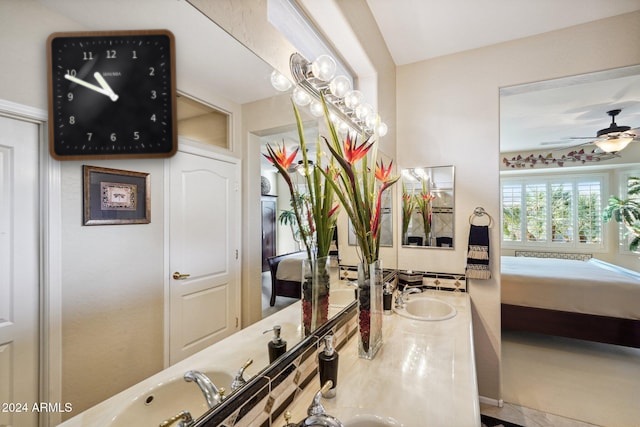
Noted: 10h49
